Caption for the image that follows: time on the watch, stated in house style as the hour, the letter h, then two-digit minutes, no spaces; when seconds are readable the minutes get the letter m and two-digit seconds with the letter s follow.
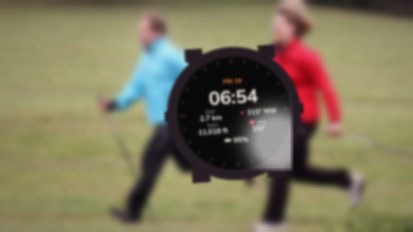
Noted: 6h54
